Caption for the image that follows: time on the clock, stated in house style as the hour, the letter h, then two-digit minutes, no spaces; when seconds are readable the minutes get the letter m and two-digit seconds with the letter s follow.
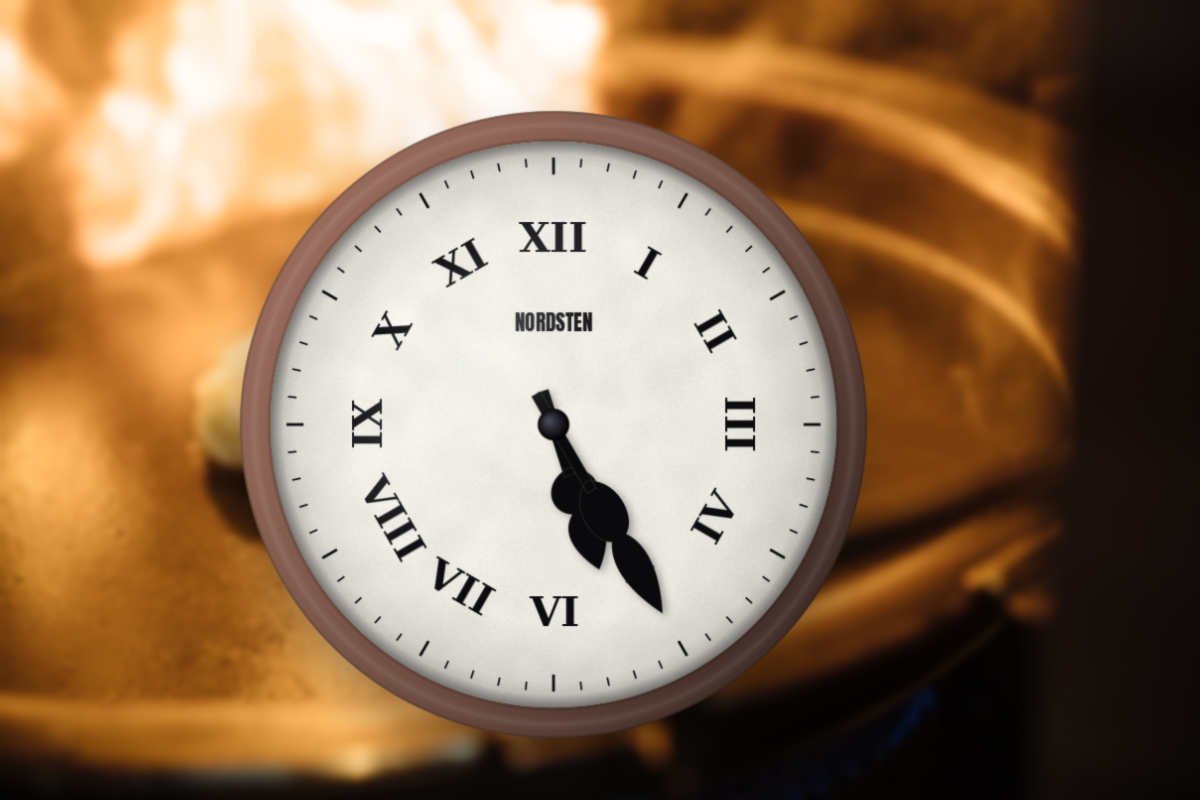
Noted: 5h25
